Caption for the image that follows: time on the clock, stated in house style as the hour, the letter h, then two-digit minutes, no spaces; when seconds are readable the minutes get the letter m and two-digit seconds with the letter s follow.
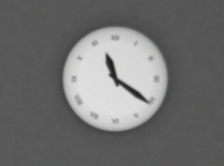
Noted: 11h21
